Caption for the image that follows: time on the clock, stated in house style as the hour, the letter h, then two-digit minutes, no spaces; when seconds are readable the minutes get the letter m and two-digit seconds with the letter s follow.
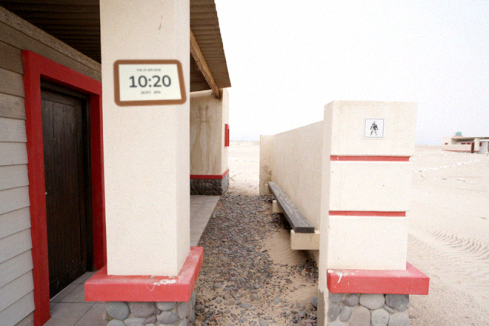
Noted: 10h20
